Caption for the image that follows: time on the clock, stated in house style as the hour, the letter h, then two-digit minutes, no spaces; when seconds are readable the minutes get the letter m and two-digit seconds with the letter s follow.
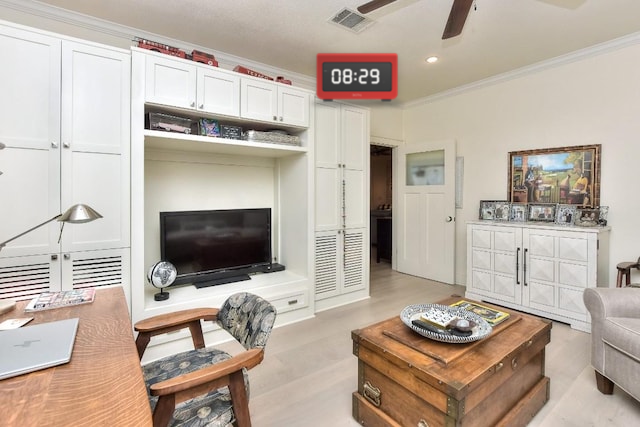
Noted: 8h29
